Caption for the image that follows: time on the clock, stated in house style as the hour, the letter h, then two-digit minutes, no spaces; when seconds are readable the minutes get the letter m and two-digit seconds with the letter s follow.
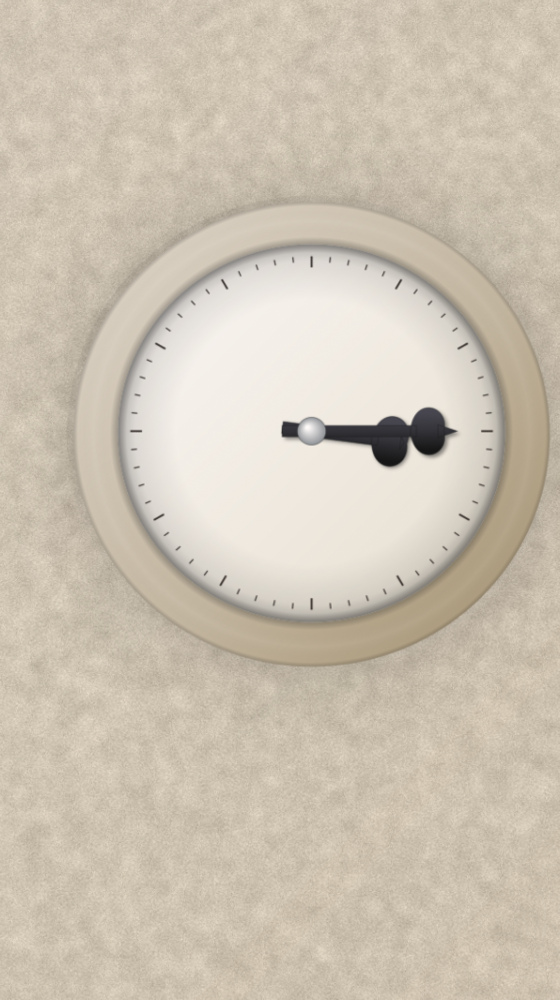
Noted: 3h15
